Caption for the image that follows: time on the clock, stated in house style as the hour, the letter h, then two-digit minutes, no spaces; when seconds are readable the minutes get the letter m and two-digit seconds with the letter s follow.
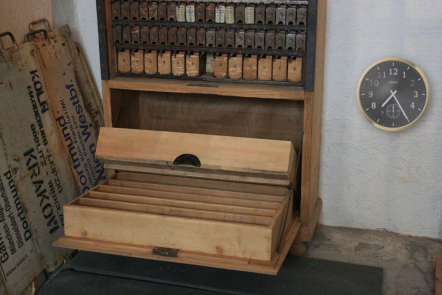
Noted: 7h25
